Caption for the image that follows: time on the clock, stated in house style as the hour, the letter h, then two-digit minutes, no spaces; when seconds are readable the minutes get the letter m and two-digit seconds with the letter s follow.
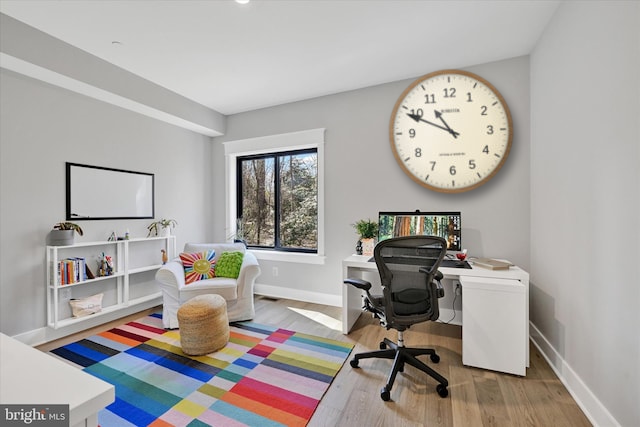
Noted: 10h49
